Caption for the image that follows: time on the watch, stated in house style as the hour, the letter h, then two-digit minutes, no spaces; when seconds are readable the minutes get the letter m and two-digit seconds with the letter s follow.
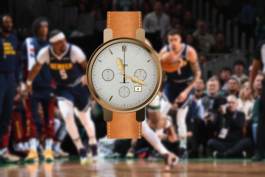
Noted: 11h19
